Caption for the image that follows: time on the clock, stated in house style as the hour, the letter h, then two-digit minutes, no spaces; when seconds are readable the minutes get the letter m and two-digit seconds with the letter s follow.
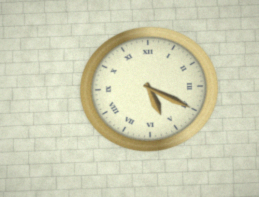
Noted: 5h20
